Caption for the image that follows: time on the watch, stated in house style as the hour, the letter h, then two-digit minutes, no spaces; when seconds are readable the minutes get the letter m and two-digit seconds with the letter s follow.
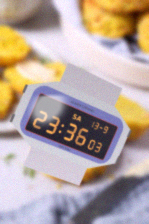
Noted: 23h36m03s
